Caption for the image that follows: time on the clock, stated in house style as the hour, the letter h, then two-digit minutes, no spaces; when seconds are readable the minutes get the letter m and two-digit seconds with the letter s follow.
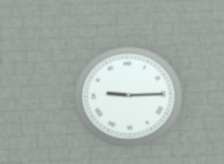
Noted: 9h15
